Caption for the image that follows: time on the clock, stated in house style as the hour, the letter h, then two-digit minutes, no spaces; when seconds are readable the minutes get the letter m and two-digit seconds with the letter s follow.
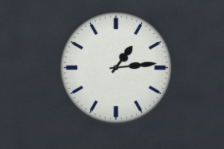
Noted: 1h14
